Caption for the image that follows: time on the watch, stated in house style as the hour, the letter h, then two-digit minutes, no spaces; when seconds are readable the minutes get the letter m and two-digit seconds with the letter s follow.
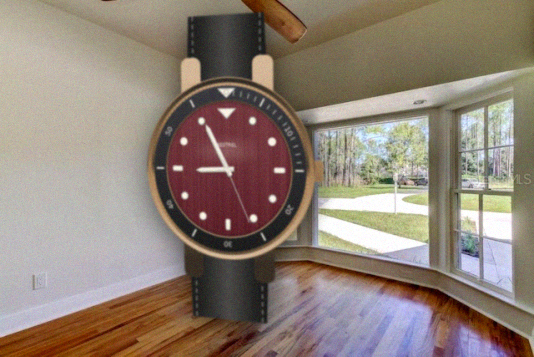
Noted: 8h55m26s
